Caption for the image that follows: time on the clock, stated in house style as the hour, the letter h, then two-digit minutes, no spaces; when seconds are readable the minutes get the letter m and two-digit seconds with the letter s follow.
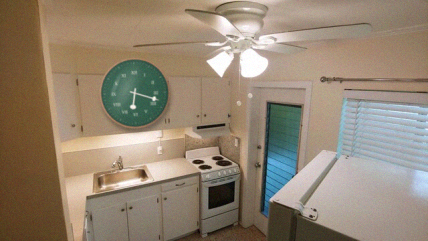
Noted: 6h18
